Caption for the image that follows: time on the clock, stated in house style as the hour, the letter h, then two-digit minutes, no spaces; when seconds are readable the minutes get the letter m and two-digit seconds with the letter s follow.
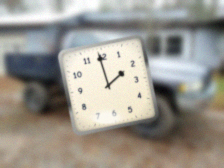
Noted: 1h59
